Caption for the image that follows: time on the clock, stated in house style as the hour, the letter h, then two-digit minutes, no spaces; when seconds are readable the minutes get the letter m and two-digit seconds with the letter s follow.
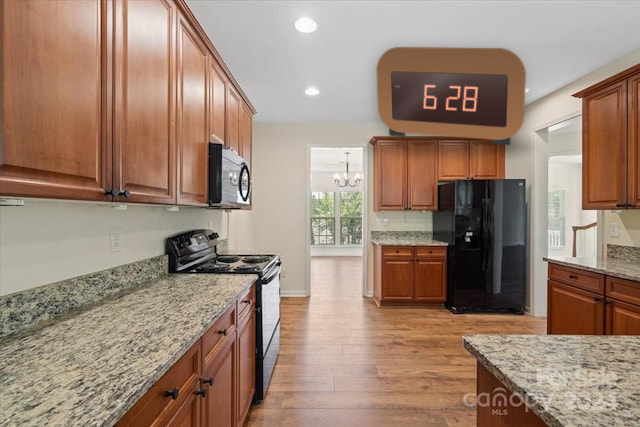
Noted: 6h28
